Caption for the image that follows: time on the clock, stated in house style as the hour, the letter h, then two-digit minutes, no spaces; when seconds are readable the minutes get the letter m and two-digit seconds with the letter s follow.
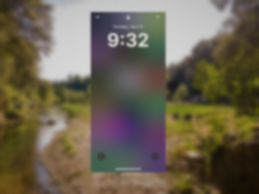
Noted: 9h32
